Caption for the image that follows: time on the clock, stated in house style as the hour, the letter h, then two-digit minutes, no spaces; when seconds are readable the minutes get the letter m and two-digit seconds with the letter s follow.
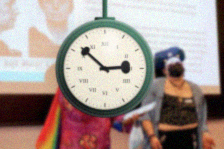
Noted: 2h52
